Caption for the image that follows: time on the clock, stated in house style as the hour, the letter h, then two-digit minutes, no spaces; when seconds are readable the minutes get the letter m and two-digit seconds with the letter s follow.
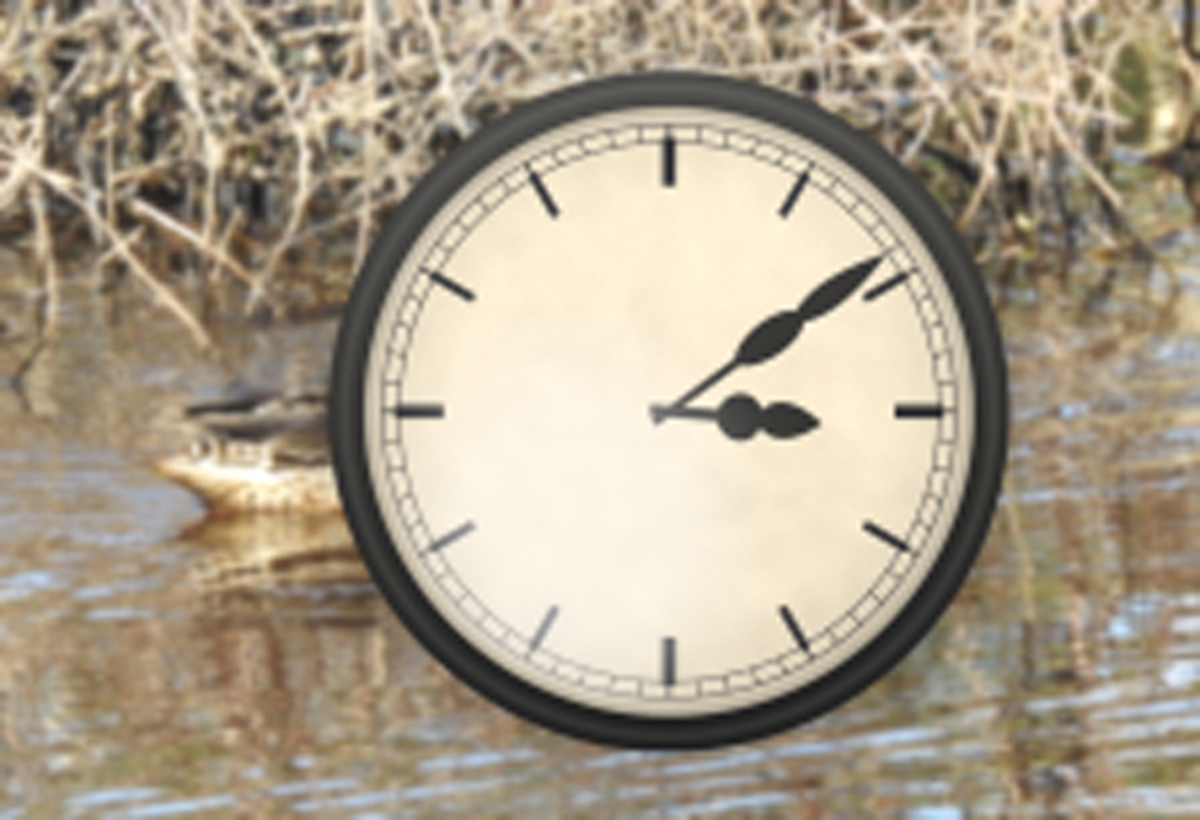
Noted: 3h09
